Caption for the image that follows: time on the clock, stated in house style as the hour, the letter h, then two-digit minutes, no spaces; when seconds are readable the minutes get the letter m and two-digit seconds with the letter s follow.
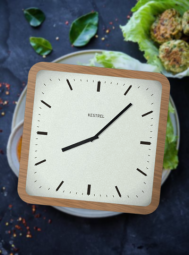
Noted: 8h07
